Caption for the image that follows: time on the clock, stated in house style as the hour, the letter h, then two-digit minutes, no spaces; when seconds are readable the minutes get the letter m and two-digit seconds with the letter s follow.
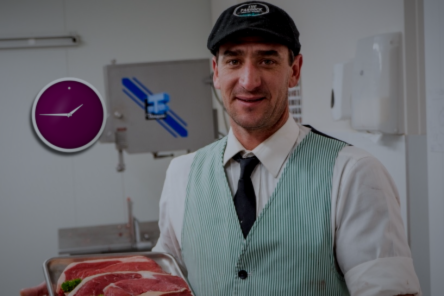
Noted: 1h45
